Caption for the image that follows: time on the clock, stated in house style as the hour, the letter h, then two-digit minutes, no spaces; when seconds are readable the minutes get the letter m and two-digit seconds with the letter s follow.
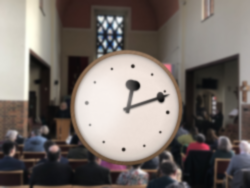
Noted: 12h11
